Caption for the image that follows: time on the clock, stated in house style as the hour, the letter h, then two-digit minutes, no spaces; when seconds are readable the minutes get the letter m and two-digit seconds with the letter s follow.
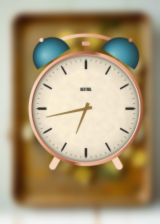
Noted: 6h43
